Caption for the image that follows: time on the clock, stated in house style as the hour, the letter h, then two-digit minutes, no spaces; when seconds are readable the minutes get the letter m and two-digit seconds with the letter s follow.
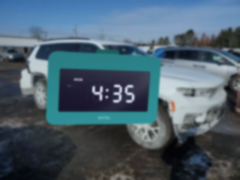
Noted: 4h35
